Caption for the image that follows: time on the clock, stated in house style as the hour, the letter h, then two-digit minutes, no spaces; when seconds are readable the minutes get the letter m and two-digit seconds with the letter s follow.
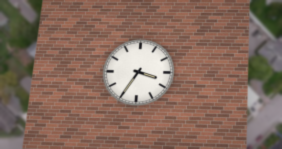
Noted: 3h35
